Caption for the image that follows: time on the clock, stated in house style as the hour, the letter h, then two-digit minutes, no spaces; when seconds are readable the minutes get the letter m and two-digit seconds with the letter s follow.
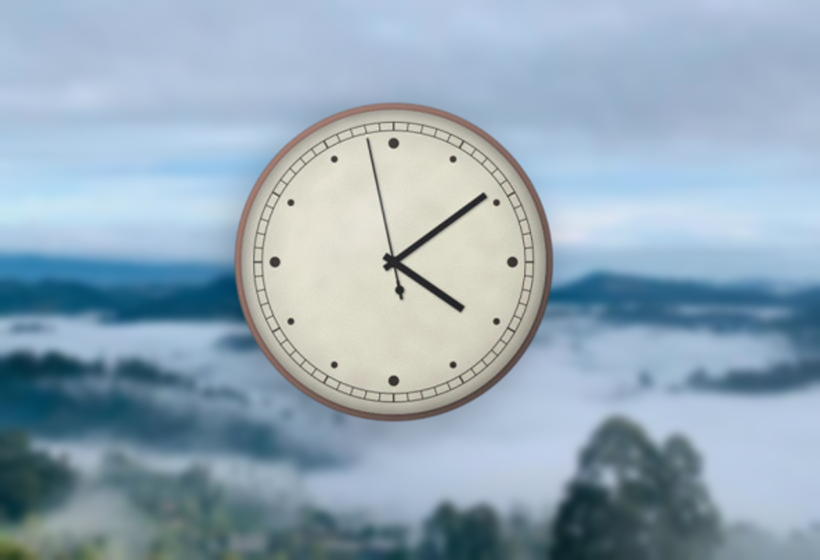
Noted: 4h08m58s
